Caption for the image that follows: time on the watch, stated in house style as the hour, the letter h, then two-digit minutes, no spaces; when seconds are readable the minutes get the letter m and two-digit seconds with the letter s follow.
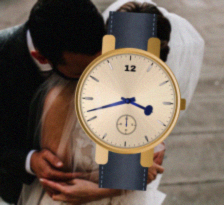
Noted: 3h42
